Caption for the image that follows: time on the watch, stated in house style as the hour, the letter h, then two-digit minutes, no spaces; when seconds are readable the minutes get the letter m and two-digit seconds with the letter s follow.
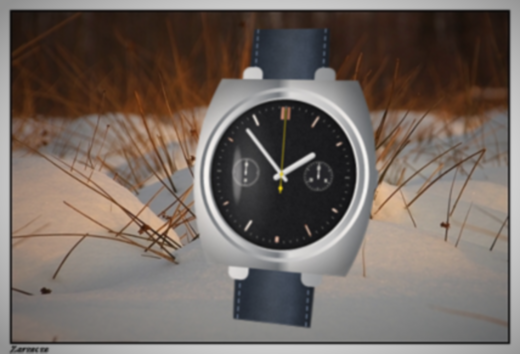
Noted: 1h53
